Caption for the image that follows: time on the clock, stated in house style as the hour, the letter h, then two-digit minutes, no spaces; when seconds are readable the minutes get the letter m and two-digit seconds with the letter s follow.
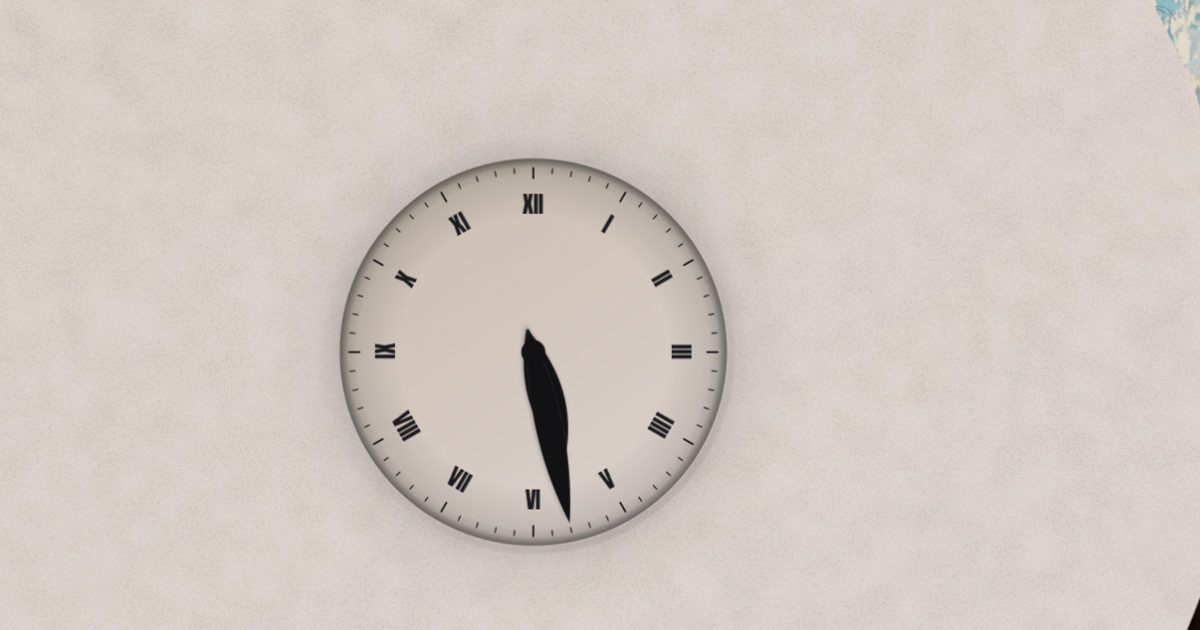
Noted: 5h28
